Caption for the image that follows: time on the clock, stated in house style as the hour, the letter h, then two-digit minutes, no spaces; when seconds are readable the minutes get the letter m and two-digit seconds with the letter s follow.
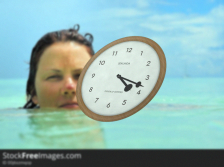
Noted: 4h18
